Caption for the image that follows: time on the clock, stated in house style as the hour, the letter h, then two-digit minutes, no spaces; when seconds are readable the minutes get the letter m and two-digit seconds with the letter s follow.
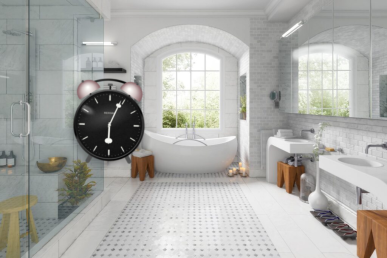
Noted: 6h04
